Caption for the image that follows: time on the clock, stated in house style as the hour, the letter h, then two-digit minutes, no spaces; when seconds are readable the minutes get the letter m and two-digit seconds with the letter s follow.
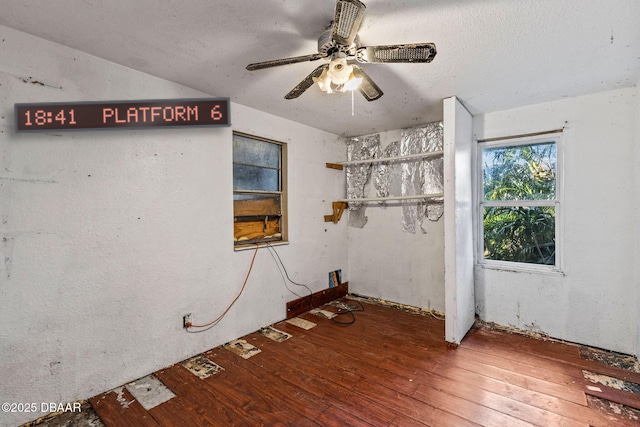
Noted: 18h41
